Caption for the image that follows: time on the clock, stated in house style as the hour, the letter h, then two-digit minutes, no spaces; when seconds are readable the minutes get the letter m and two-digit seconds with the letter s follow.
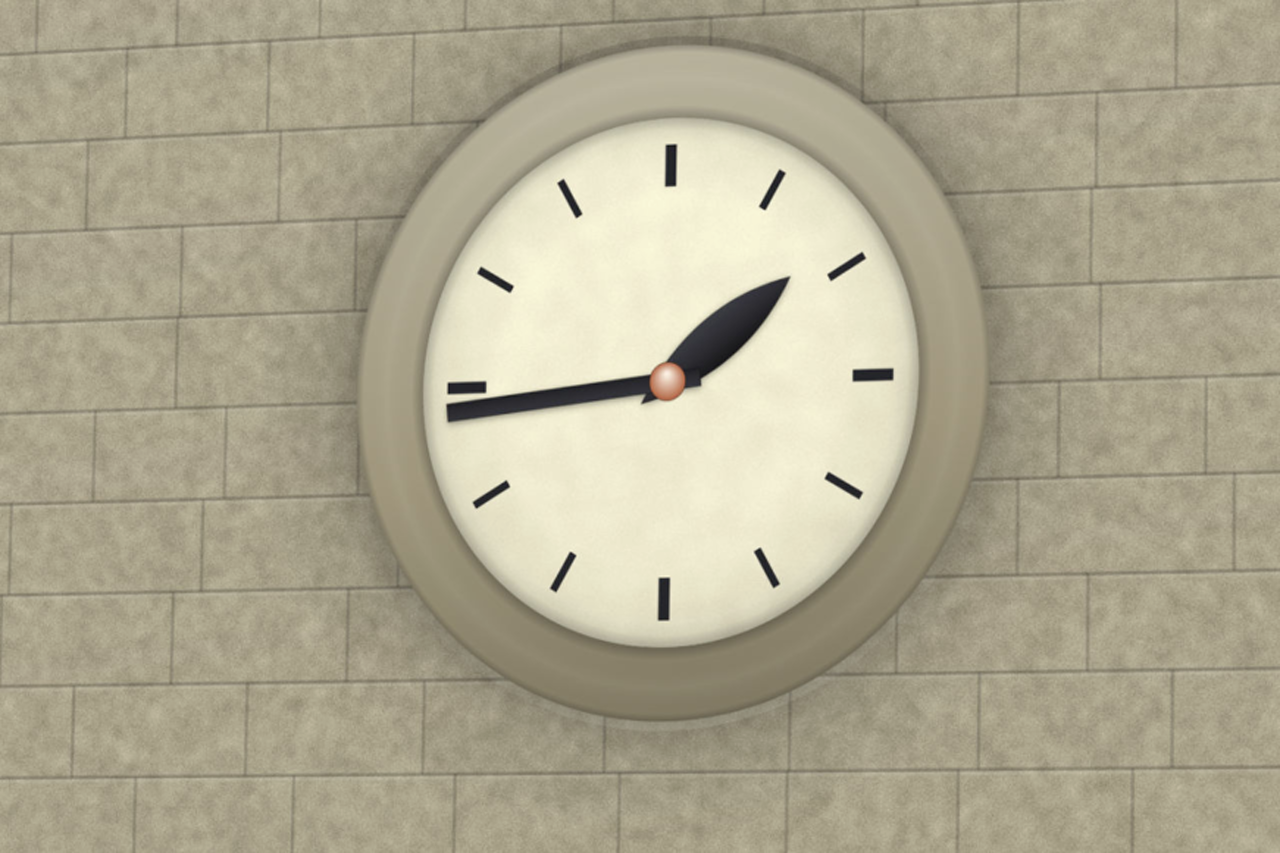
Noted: 1h44
